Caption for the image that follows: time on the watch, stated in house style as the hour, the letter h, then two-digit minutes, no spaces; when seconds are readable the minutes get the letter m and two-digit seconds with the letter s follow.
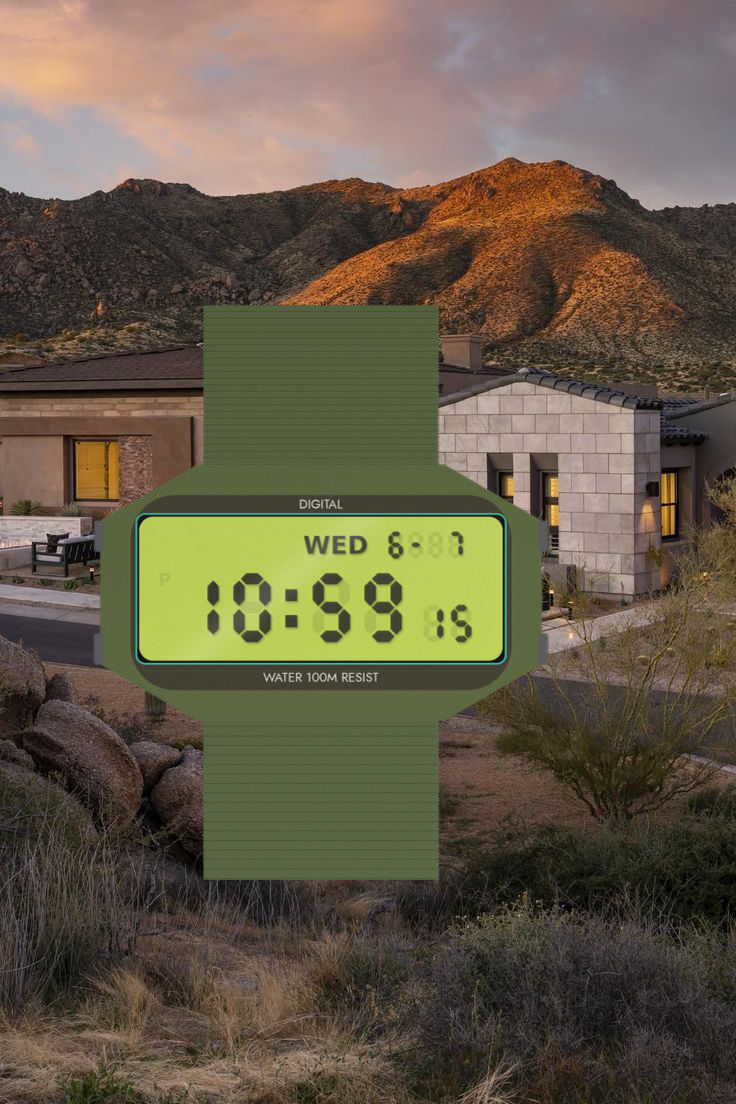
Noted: 10h59m15s
